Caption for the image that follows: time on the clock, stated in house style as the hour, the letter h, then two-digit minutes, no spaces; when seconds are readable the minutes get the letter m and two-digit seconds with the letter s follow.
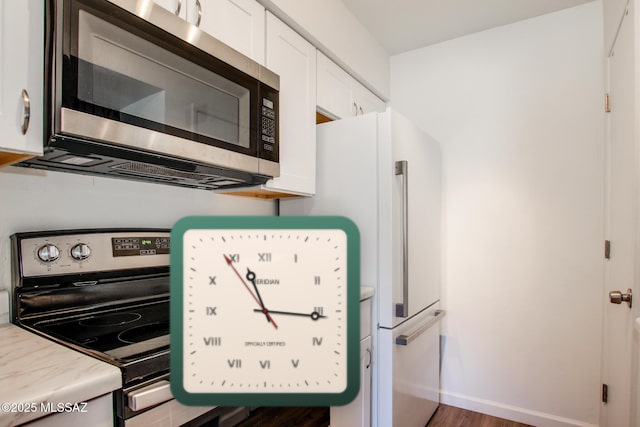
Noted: 11h15m54s
